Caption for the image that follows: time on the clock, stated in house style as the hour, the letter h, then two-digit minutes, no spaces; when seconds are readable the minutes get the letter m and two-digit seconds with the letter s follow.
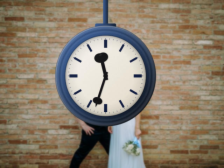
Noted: 11h33
